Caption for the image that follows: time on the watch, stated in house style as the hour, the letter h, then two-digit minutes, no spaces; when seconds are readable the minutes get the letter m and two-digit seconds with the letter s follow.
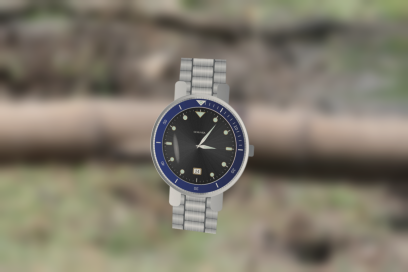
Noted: 3h06
